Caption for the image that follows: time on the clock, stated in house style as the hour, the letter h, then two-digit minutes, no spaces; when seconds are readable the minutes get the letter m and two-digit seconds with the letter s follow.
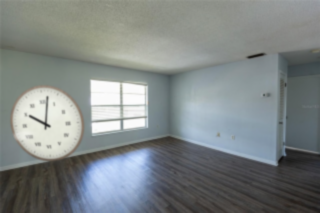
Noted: 10h02
